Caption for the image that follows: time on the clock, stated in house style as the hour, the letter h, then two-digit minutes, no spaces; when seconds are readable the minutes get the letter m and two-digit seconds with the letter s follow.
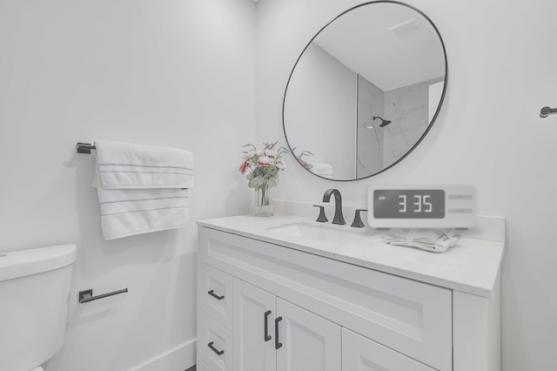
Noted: 3h35
